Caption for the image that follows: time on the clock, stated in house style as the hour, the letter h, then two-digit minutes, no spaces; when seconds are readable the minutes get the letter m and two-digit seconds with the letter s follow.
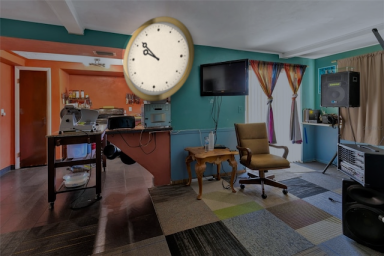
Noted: 9h52
